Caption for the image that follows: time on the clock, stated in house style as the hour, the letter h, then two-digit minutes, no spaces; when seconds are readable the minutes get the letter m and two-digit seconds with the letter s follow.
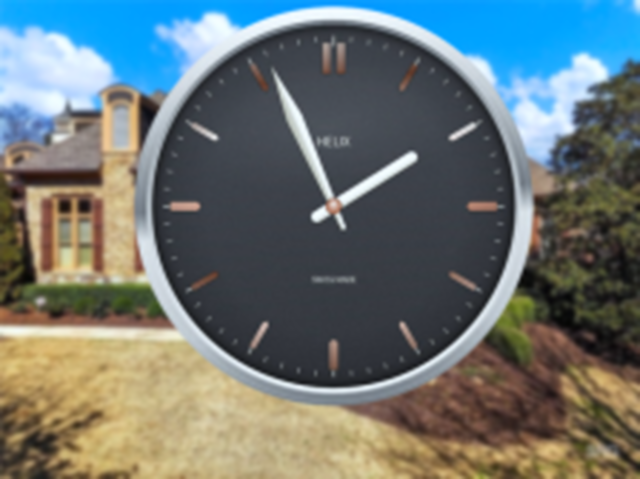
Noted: 1h56
